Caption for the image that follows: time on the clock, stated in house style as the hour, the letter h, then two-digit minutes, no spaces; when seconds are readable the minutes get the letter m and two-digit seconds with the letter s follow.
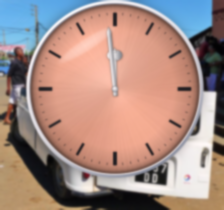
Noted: 11h59
